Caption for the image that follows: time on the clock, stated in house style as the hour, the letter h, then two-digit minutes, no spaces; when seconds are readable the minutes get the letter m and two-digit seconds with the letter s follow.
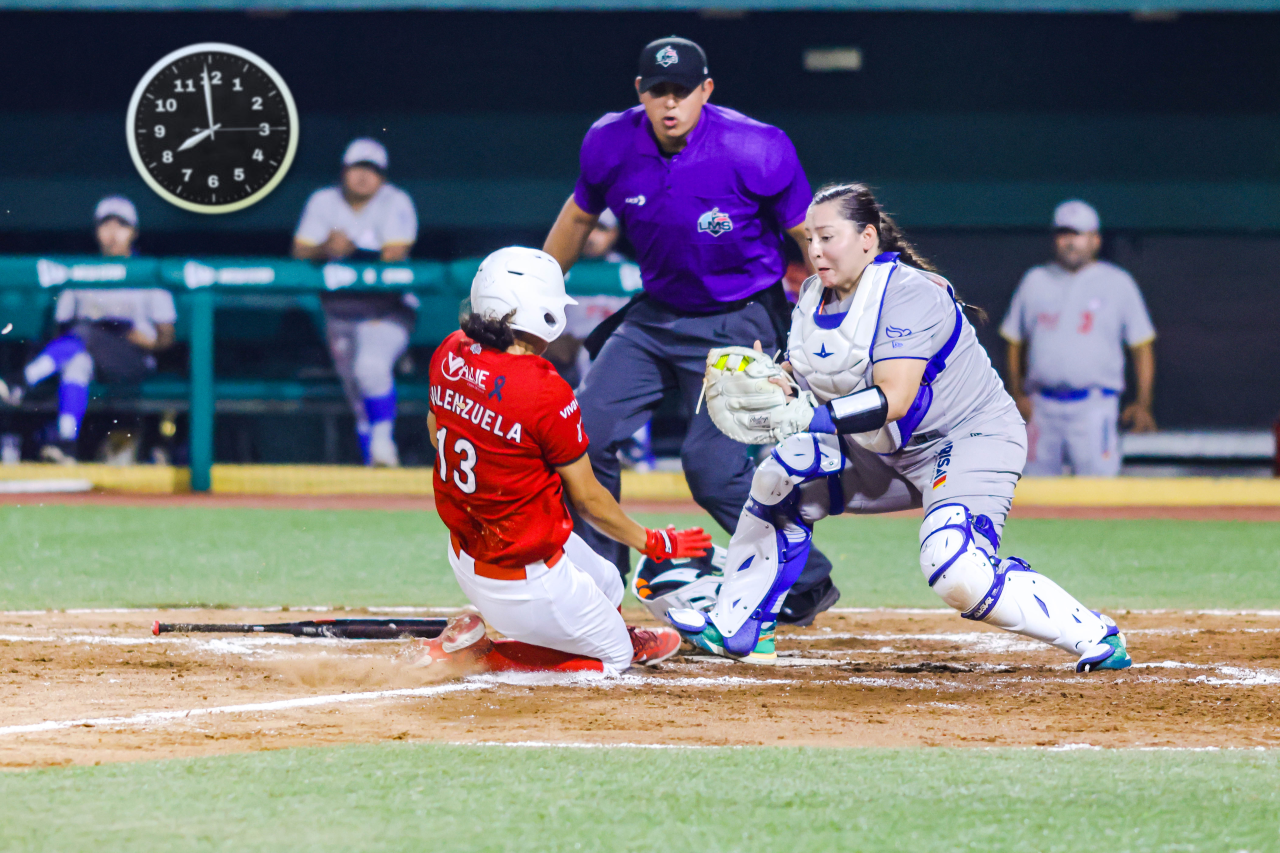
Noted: 7h59m15s
